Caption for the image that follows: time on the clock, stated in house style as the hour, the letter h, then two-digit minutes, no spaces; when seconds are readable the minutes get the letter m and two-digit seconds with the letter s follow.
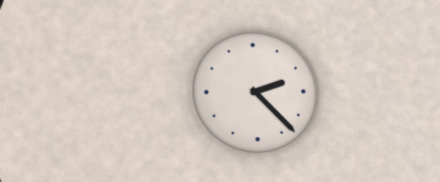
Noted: 2h23
